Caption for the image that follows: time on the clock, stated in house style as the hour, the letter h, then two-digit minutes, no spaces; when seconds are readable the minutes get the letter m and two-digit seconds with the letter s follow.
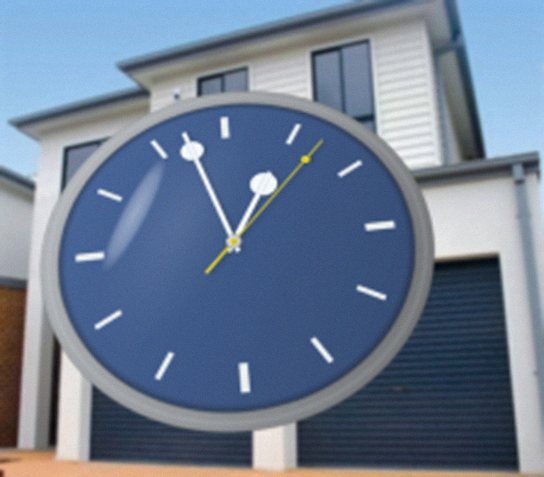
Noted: 12h57m07s
